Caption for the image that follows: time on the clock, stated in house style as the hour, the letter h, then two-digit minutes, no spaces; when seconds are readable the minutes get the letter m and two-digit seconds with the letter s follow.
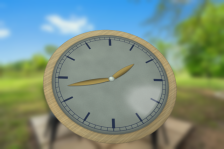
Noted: 1h43
